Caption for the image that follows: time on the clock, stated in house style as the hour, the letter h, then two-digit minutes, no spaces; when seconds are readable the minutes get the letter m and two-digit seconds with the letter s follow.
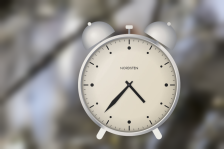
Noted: 4h37
